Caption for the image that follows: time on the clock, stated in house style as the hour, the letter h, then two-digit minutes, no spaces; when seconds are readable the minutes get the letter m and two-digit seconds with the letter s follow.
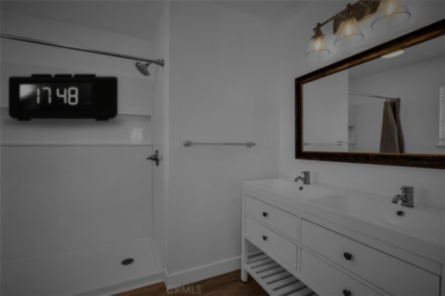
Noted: 17h48
